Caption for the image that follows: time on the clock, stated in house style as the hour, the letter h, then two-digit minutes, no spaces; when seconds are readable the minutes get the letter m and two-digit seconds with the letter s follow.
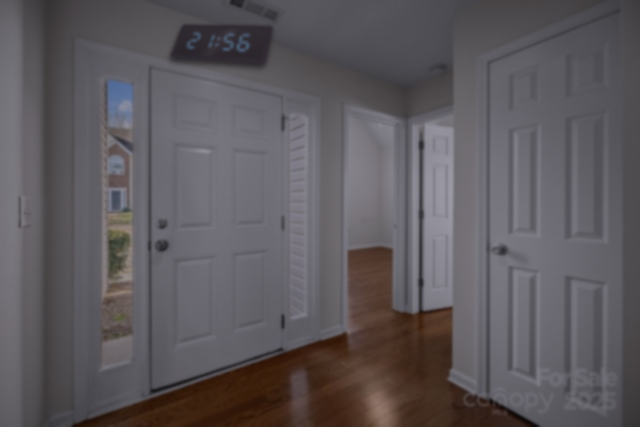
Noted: 21h56
